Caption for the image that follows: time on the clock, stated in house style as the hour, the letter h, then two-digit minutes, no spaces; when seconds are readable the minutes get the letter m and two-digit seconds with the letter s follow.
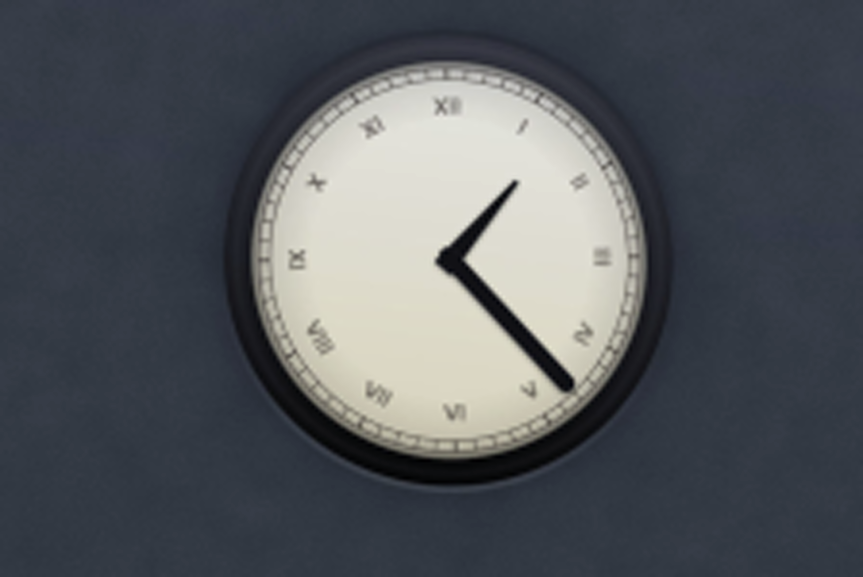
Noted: 1h23
